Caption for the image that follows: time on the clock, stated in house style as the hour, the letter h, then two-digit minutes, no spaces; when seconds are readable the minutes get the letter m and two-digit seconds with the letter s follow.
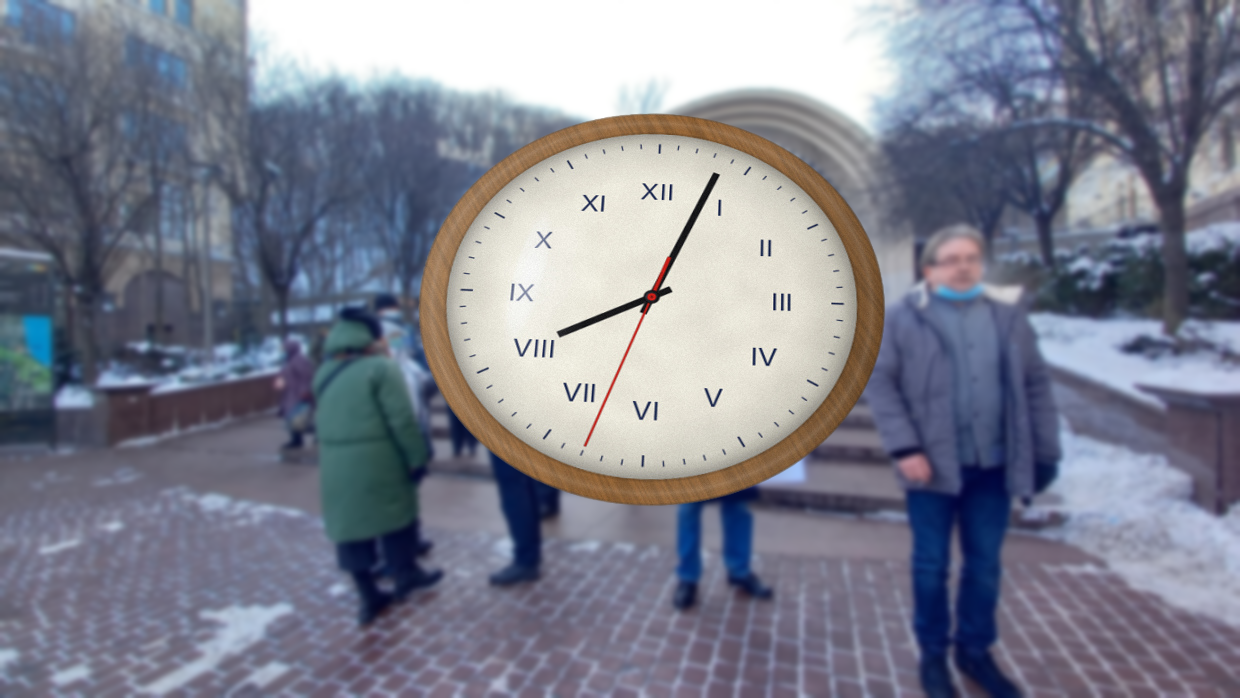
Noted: 8h03m33s
